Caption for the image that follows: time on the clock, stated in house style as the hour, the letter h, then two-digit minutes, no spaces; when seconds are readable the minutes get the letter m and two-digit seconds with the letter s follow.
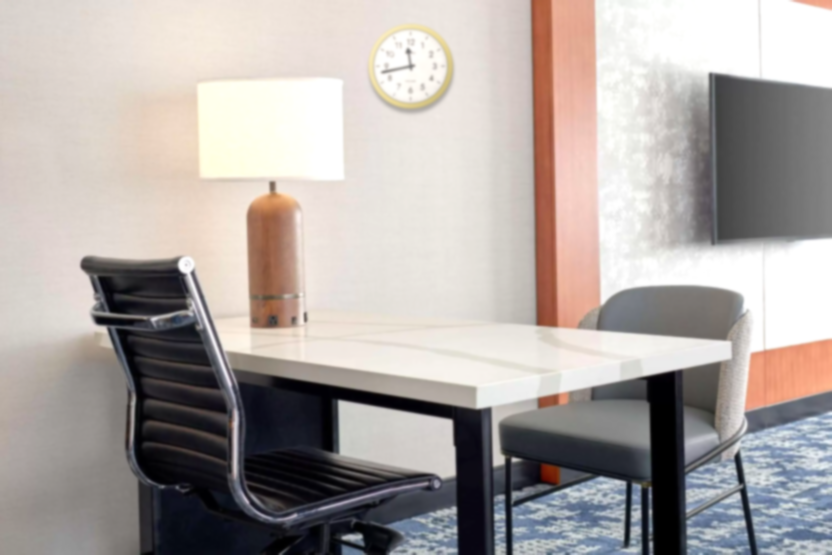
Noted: 11h43
